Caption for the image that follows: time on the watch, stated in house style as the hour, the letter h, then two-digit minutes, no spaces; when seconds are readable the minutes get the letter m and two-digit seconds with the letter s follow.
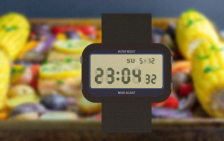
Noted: 23h04m32s
